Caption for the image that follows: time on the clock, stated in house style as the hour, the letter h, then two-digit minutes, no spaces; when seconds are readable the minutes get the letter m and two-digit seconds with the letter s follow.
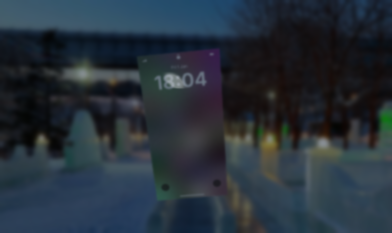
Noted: 18h04
